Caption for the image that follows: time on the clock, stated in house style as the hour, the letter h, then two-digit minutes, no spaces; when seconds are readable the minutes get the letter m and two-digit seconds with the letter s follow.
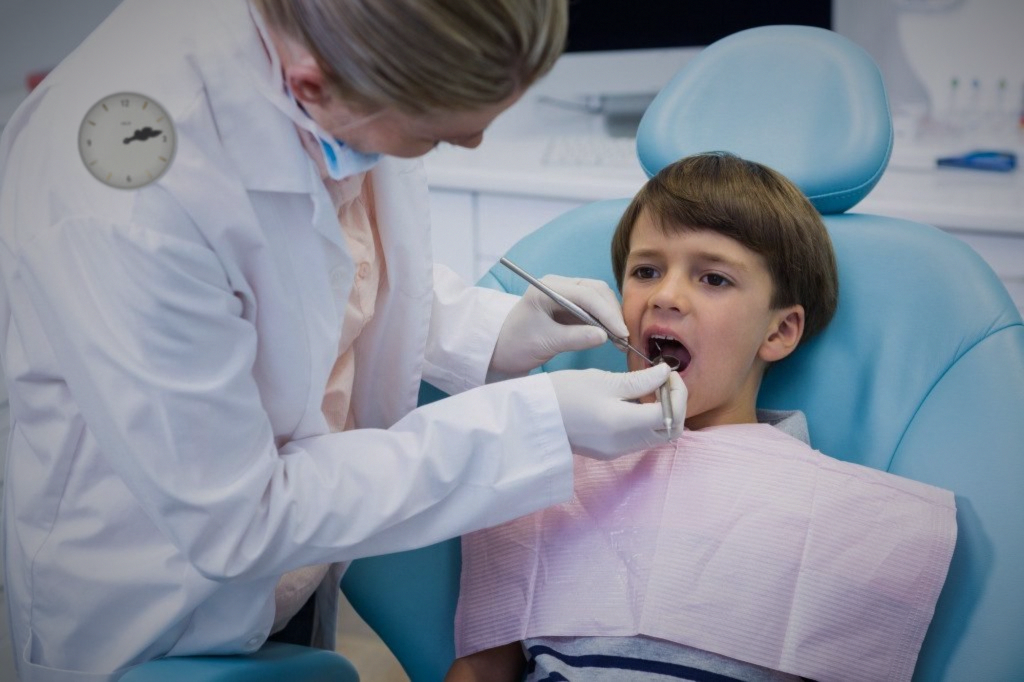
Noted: 2h13
